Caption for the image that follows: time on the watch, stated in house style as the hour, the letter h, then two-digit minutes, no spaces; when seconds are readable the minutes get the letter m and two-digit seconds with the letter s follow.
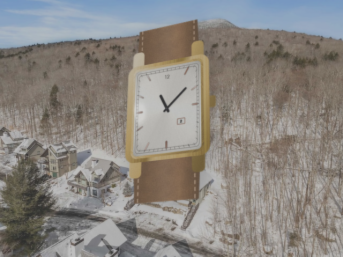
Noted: 11h08
